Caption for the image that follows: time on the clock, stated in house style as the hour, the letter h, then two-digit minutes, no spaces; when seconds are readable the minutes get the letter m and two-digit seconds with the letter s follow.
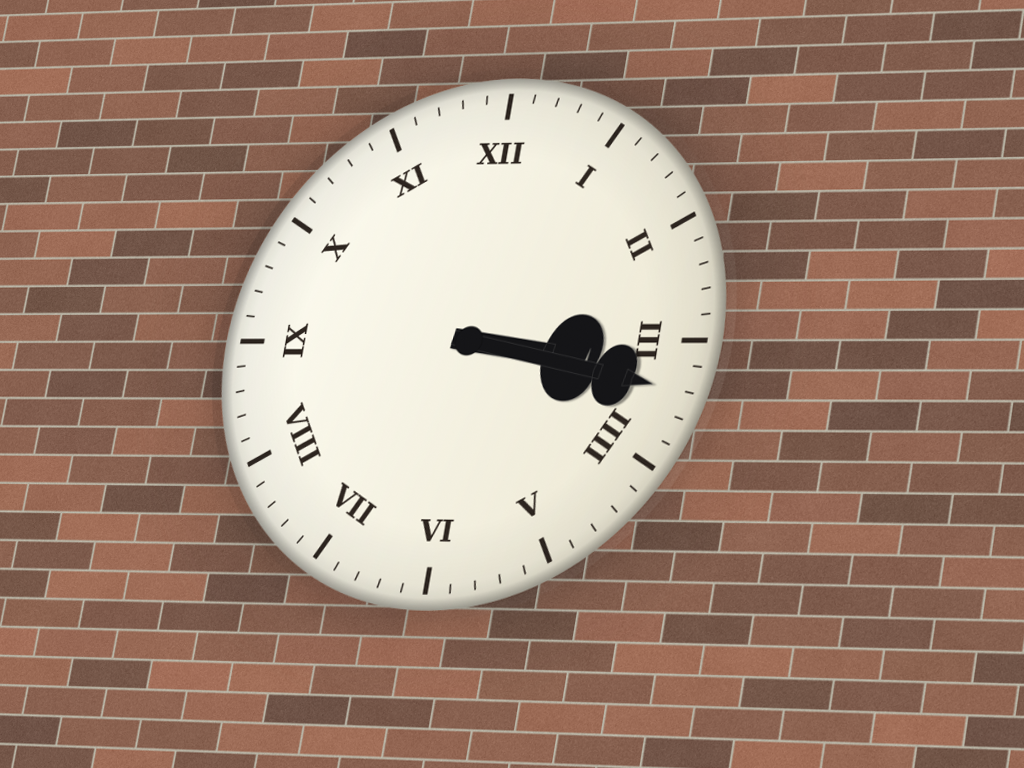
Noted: 3h17
